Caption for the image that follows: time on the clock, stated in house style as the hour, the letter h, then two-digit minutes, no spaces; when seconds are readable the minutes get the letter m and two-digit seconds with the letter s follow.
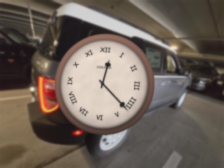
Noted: 12h22
